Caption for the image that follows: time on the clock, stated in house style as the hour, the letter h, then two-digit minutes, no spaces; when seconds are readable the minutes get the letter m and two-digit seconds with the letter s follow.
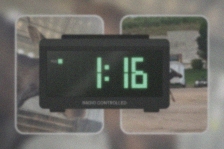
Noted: 1h16
